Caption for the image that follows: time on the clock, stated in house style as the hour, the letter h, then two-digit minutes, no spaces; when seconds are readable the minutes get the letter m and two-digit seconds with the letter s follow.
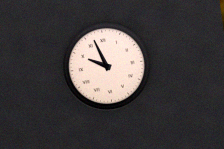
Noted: 9h57
